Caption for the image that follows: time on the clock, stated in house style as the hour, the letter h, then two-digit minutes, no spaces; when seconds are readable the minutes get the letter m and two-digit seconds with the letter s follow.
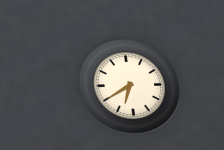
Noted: 6h40
